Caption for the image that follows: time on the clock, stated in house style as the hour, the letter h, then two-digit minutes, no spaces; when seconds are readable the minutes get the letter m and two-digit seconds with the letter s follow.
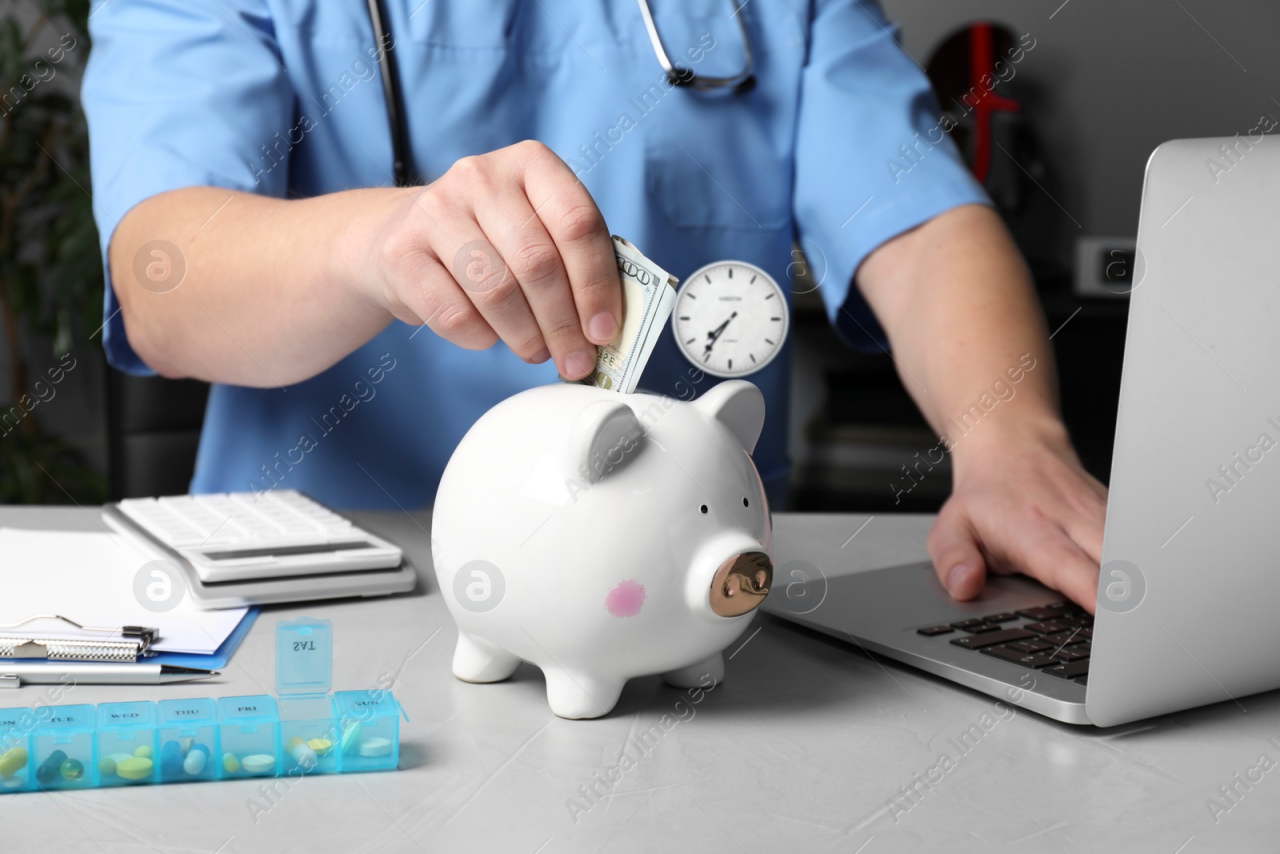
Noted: 7h36
